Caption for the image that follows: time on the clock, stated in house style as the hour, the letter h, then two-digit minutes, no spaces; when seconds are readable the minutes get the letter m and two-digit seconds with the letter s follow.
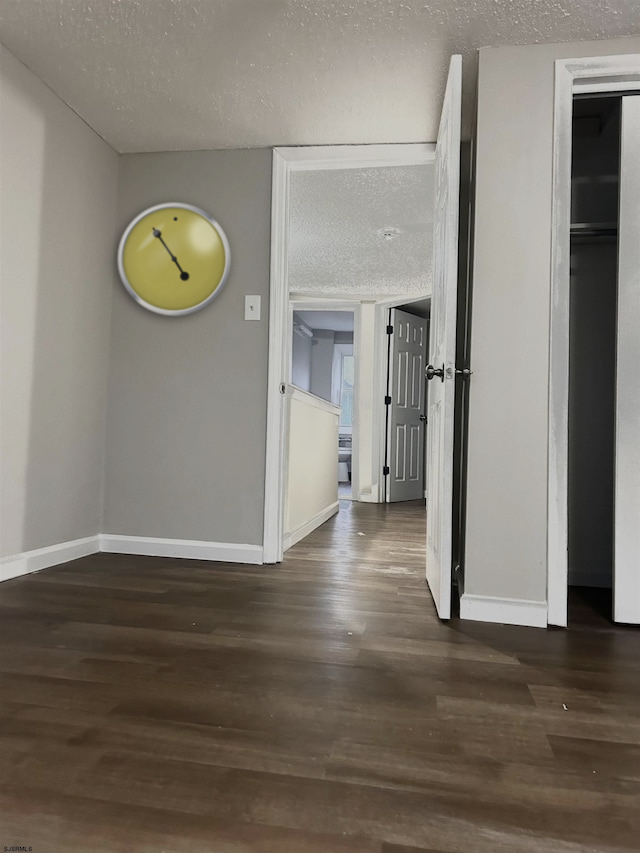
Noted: 4h54
